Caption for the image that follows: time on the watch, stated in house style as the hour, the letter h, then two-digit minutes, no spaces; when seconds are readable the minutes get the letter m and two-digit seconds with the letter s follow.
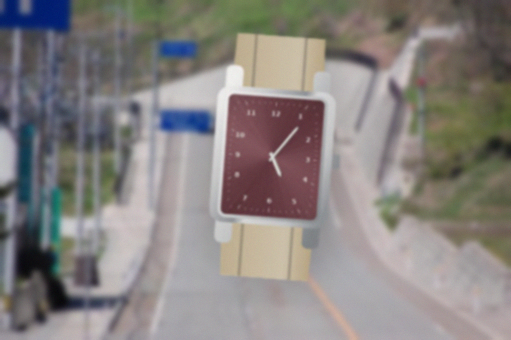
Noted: 5h06
